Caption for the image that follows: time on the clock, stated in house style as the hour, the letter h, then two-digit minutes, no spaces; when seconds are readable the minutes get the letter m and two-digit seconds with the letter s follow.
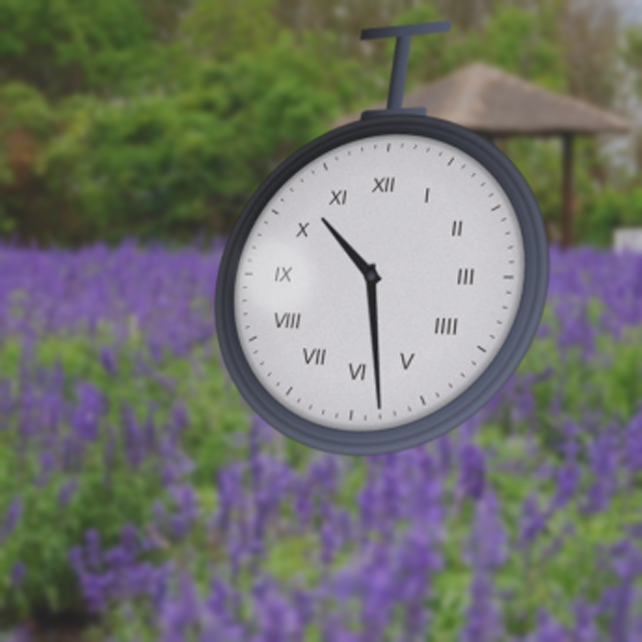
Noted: 10h28
